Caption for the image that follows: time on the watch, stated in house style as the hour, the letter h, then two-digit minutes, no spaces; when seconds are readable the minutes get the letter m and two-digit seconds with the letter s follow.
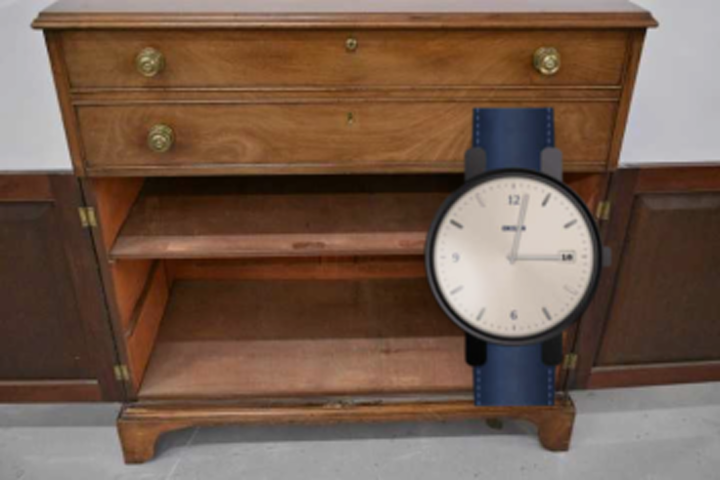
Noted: 3h02
